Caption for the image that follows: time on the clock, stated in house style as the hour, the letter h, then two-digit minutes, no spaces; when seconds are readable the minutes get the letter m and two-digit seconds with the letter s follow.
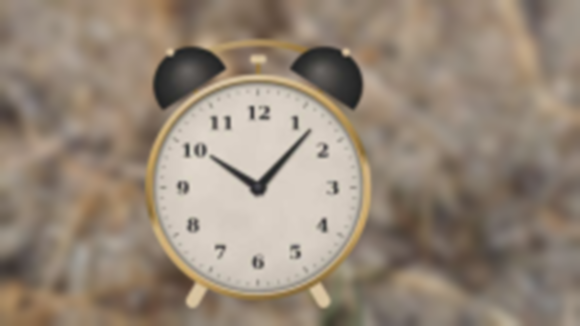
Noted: 10h07
